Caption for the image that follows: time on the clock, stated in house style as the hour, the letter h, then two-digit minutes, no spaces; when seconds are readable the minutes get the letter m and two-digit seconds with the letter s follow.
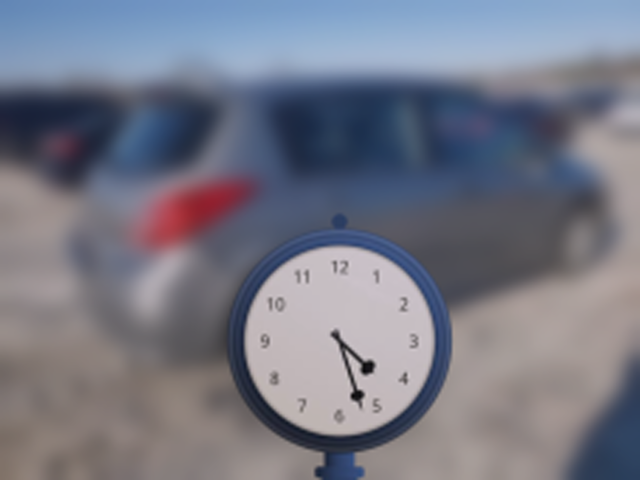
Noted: 4h27
